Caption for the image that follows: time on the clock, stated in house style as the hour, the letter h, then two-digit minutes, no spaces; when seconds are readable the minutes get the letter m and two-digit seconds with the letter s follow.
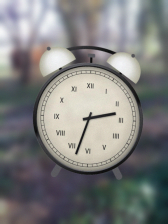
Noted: 2h33
